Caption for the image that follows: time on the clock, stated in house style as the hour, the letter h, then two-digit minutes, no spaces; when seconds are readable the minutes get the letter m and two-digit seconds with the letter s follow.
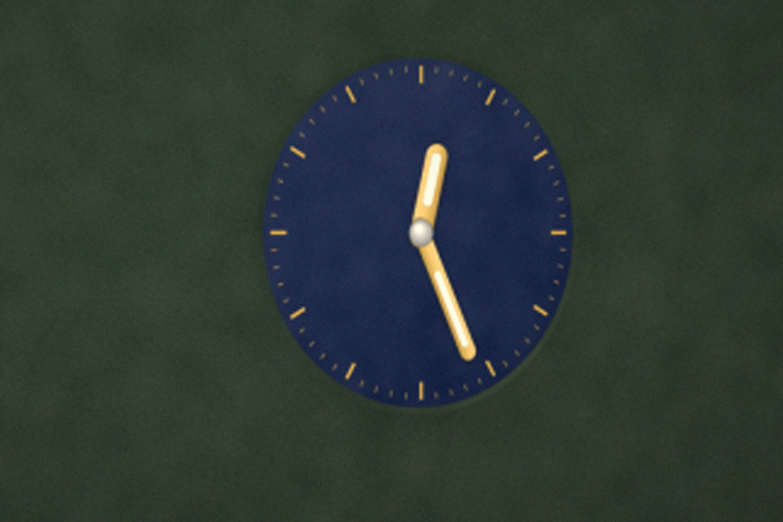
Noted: 12h26
